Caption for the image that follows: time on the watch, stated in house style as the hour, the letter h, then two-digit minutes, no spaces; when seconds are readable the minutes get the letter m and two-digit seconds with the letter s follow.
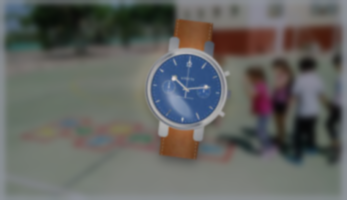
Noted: 10h13
